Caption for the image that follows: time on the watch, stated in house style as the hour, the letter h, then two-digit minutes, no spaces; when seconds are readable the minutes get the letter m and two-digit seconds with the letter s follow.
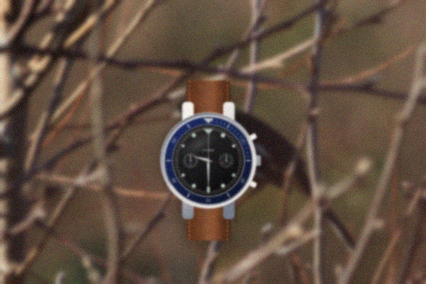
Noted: 9h30
